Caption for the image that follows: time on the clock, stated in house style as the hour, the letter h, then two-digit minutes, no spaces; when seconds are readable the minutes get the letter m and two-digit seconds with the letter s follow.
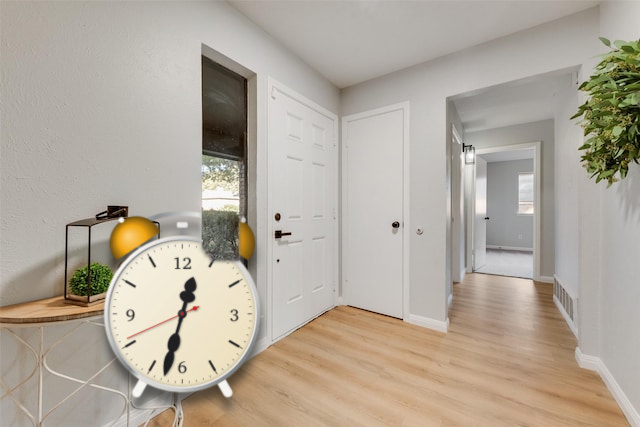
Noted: 12h32m41s
